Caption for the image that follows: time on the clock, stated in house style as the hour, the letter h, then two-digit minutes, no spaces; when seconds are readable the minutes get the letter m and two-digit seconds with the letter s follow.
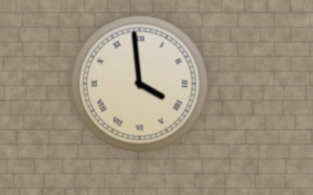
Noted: 3h59
